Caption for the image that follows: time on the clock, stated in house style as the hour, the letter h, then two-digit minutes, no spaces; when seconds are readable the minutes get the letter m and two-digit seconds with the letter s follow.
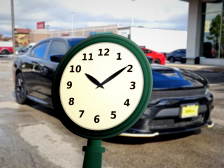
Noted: 10h09
